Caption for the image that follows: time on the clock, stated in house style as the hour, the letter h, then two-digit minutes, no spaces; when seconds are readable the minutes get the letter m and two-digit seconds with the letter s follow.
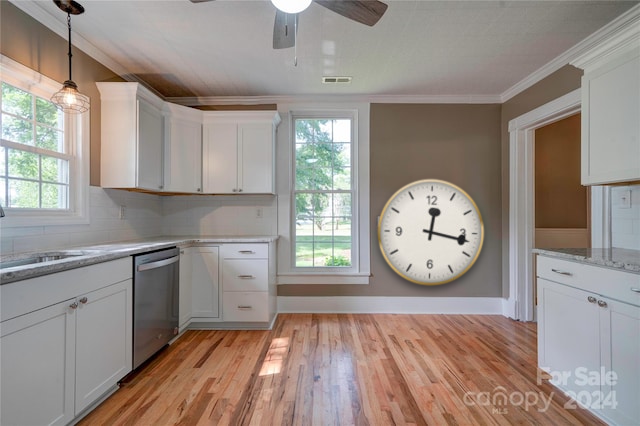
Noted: 12h17
